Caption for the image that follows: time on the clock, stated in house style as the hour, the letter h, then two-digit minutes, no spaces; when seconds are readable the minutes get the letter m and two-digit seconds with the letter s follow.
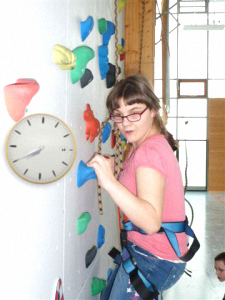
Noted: 7h40
